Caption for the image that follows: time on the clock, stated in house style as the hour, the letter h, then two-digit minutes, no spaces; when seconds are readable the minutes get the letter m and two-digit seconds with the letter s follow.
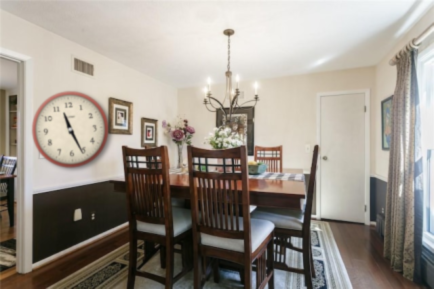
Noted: 11h26
